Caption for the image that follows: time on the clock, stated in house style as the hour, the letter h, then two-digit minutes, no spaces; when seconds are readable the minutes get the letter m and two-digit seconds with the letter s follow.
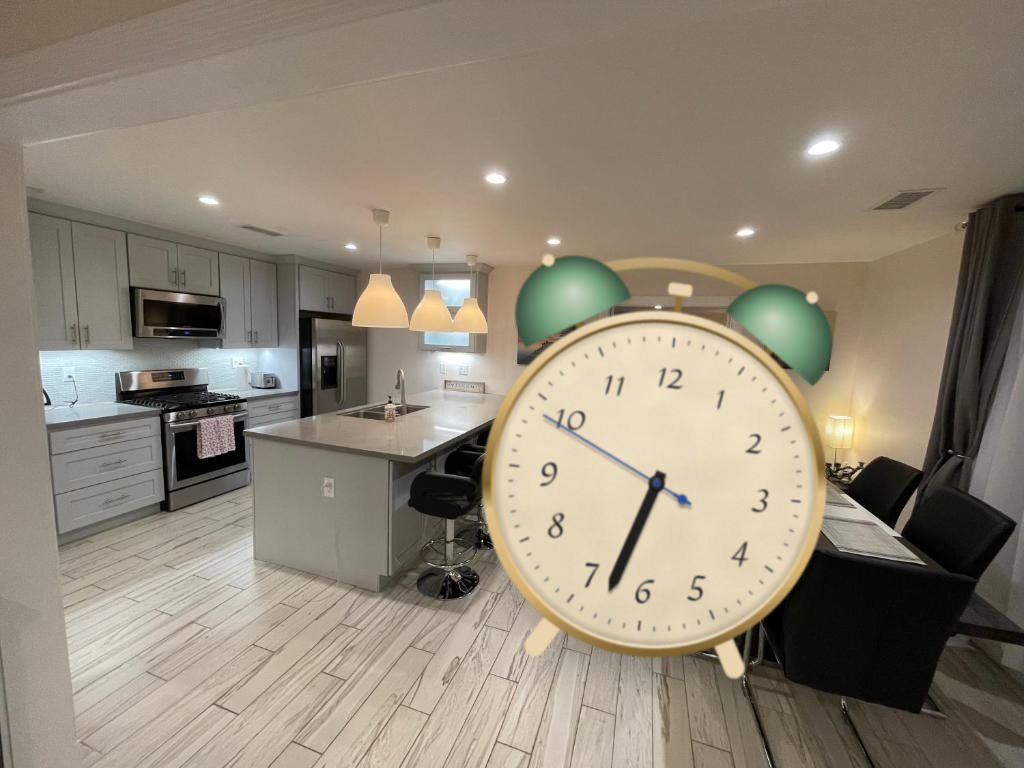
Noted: 6h32m49s
